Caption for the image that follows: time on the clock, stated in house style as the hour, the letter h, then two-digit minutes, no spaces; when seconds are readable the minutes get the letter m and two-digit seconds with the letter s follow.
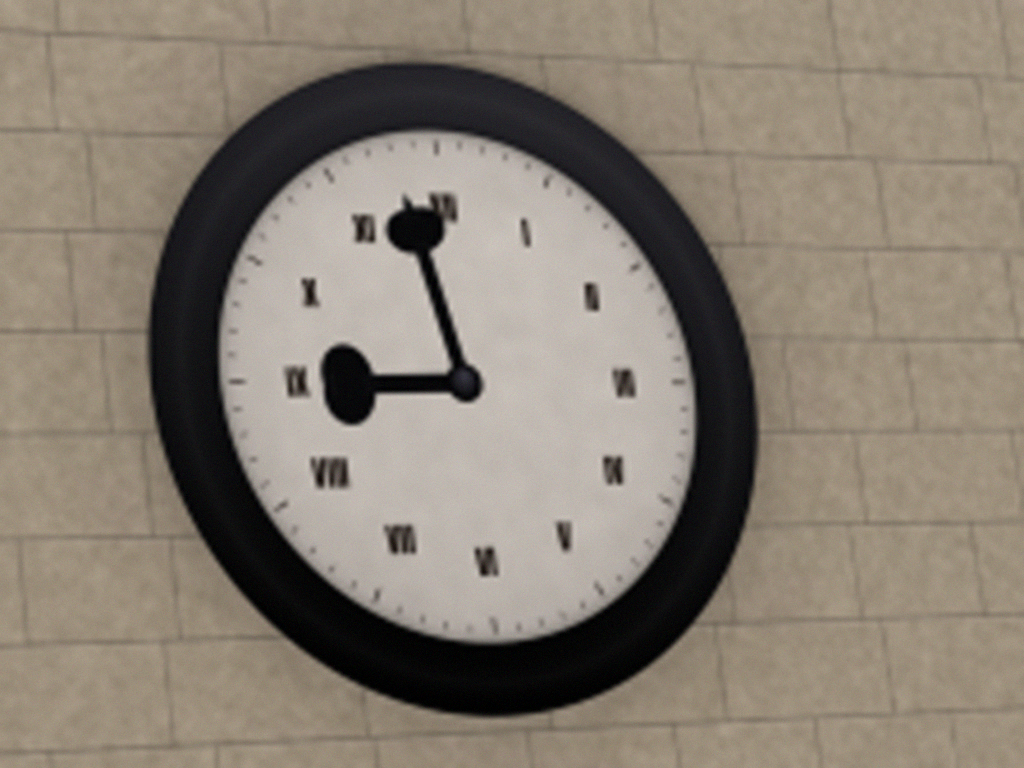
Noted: 8h58
